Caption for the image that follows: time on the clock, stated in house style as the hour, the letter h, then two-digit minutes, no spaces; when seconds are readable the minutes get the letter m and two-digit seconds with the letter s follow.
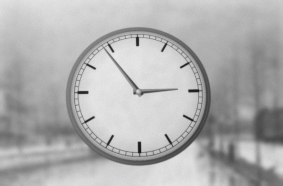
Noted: 2h54
